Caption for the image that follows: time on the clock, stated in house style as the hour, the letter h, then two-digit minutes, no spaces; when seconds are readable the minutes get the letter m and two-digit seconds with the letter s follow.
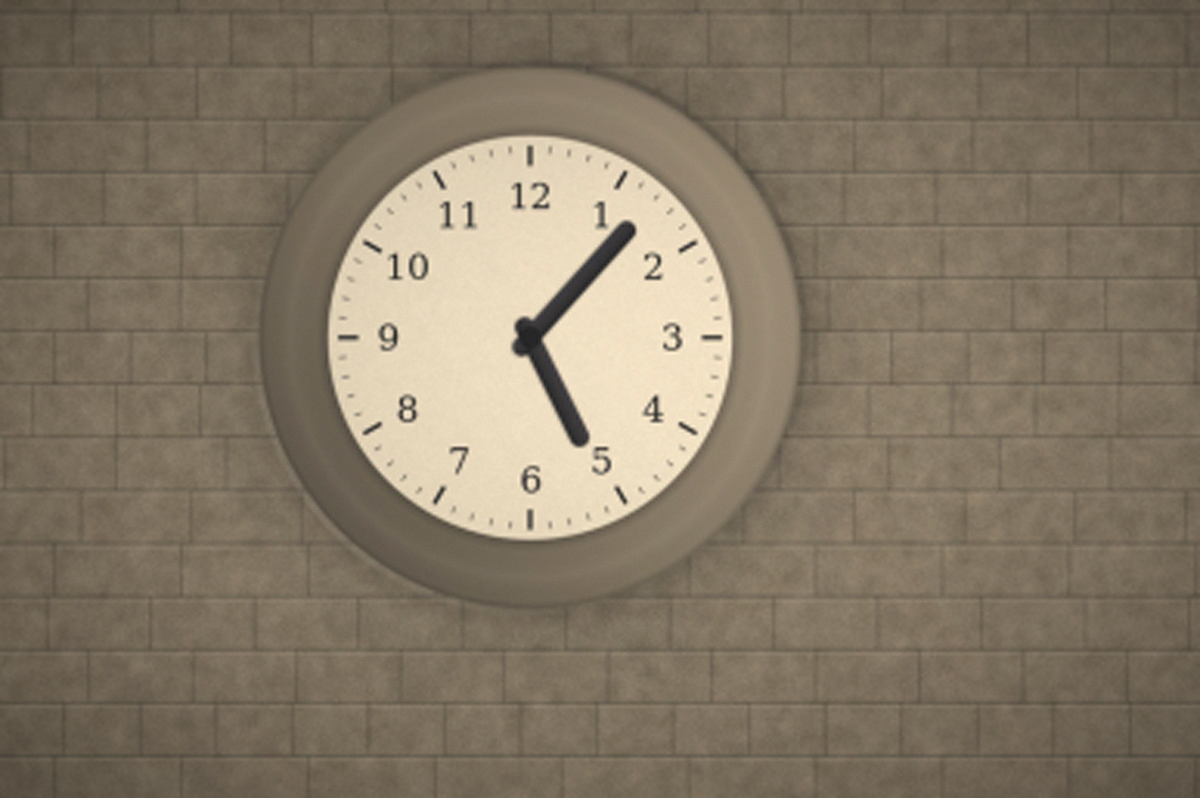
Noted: 5h07
